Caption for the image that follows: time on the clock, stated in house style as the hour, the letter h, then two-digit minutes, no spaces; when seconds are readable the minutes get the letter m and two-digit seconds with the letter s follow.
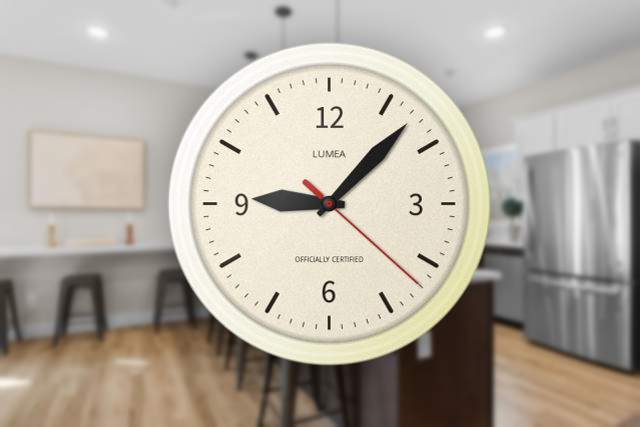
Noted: 9h07m22s
